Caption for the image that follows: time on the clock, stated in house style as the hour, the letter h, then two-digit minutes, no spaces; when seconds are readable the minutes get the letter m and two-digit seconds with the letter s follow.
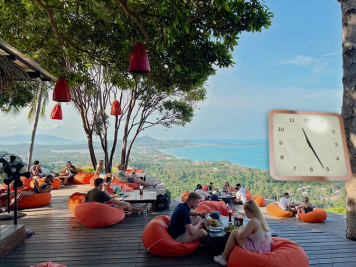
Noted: 11h26
